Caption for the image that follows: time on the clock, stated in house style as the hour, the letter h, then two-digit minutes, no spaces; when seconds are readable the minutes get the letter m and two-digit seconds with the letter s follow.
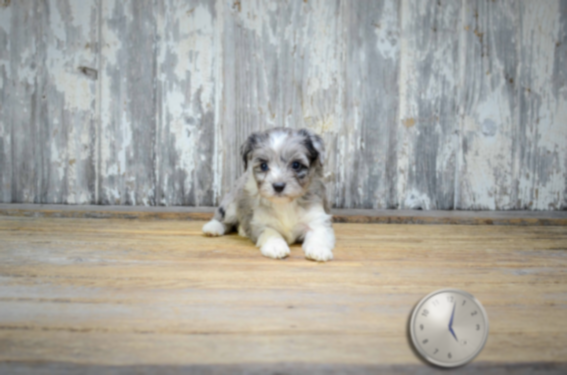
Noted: 5h02
